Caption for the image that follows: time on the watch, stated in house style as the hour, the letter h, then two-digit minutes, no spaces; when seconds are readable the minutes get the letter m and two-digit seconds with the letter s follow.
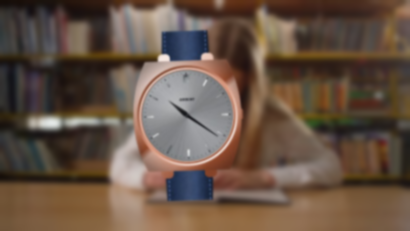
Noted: 10h21
